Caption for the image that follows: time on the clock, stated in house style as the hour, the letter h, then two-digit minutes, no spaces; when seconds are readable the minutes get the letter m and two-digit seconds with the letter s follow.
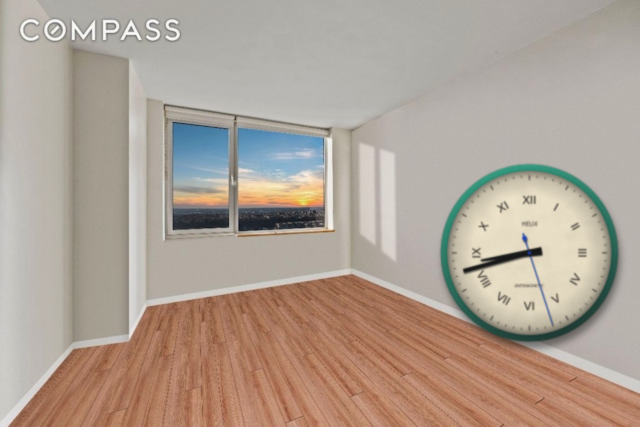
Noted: 8h42m27s
